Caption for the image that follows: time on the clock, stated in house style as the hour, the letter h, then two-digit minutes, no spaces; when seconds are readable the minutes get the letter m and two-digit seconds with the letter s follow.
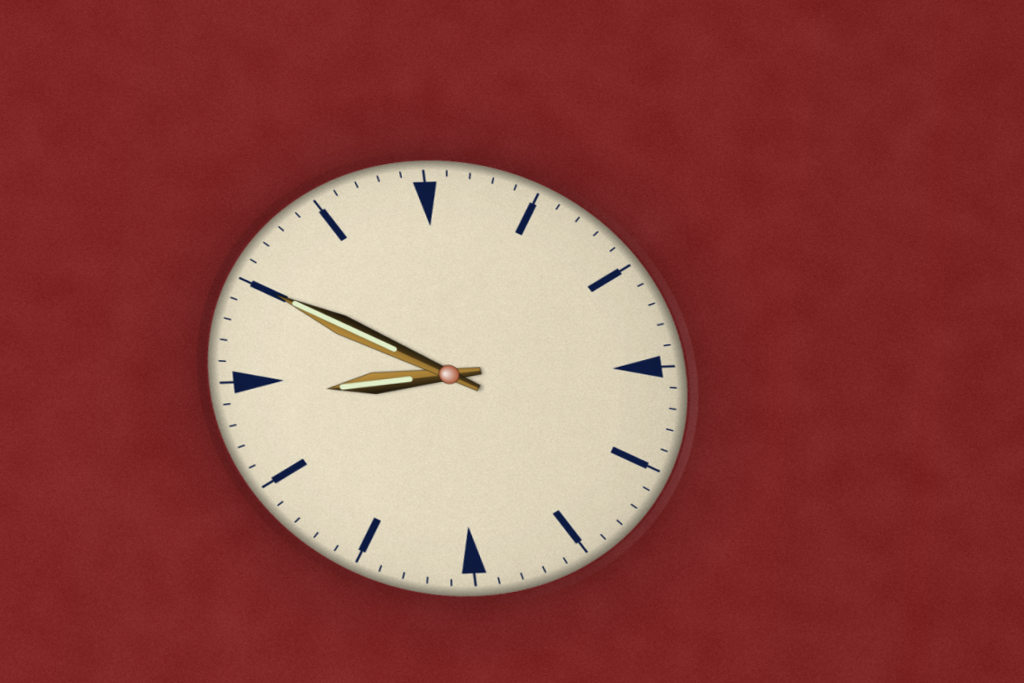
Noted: 8h50
